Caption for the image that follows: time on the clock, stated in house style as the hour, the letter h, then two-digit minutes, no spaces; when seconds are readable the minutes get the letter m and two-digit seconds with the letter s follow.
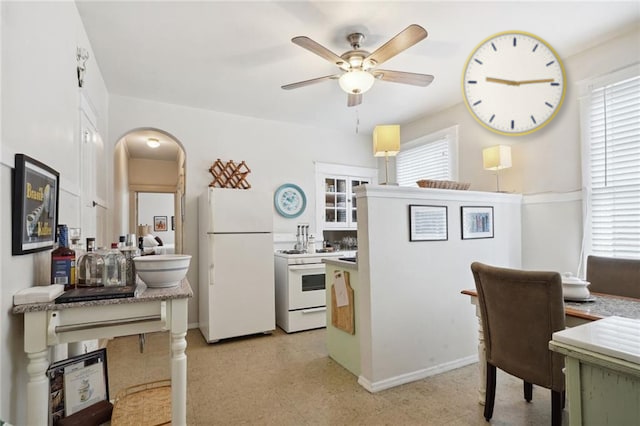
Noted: 9h14
